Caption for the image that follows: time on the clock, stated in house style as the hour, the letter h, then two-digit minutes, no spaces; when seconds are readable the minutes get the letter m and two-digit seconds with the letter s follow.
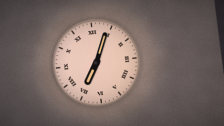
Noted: 7h04
